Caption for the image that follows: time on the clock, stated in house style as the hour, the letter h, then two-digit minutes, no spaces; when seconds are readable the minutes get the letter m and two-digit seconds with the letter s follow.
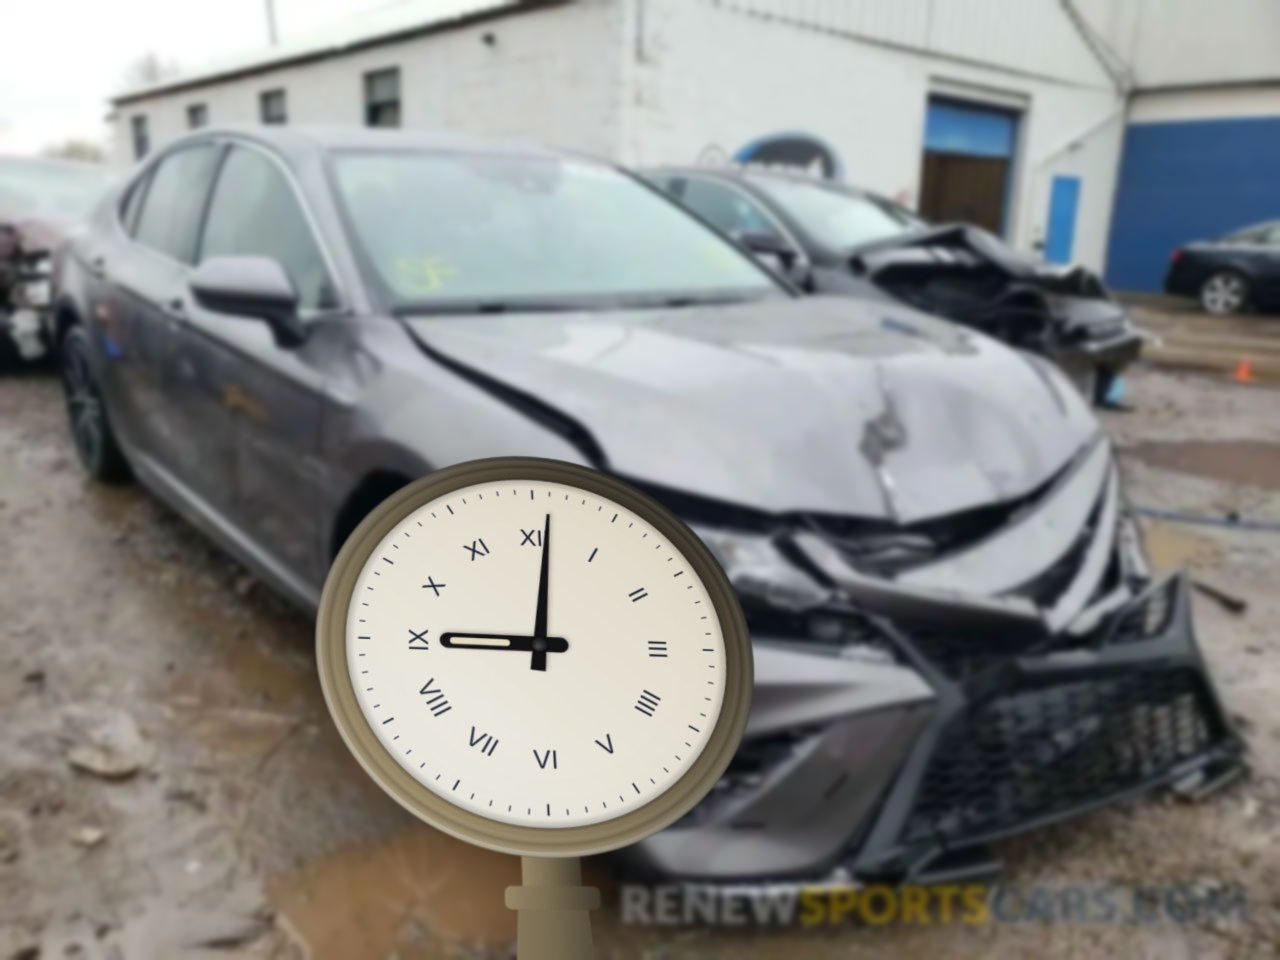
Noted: 9h01
